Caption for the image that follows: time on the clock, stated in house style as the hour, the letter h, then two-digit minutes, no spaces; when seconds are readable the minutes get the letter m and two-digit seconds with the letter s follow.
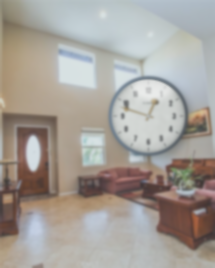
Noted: 12h48
